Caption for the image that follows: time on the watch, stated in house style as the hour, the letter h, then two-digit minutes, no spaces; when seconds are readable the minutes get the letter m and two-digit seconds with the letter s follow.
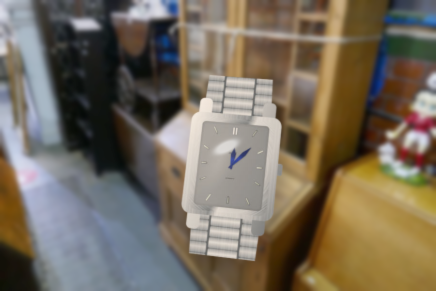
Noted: 12h07
